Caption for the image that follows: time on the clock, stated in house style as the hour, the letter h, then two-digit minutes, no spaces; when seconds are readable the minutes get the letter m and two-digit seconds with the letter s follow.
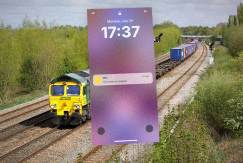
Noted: 17h37
